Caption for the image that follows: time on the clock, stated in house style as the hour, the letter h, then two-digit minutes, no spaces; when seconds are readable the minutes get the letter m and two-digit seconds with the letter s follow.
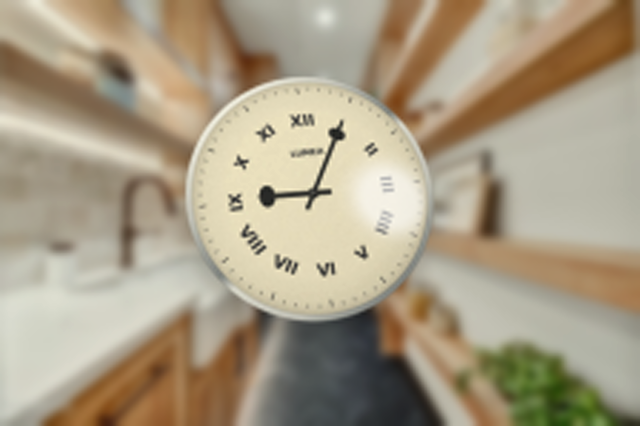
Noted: 9h05
